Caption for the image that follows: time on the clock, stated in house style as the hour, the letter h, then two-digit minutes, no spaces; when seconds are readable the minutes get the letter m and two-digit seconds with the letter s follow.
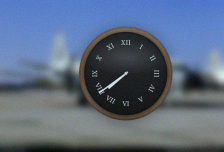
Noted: 7h39
